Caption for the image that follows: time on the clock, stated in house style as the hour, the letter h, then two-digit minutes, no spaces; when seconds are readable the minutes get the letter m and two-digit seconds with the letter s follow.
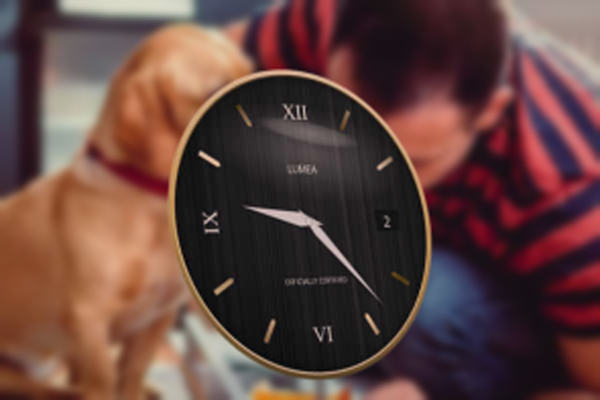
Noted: 9h23
